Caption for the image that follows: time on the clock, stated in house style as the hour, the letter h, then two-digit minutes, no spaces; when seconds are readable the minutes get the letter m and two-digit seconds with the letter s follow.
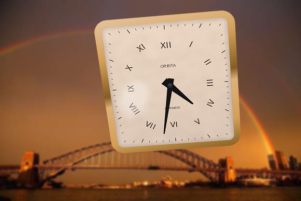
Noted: 4h32
